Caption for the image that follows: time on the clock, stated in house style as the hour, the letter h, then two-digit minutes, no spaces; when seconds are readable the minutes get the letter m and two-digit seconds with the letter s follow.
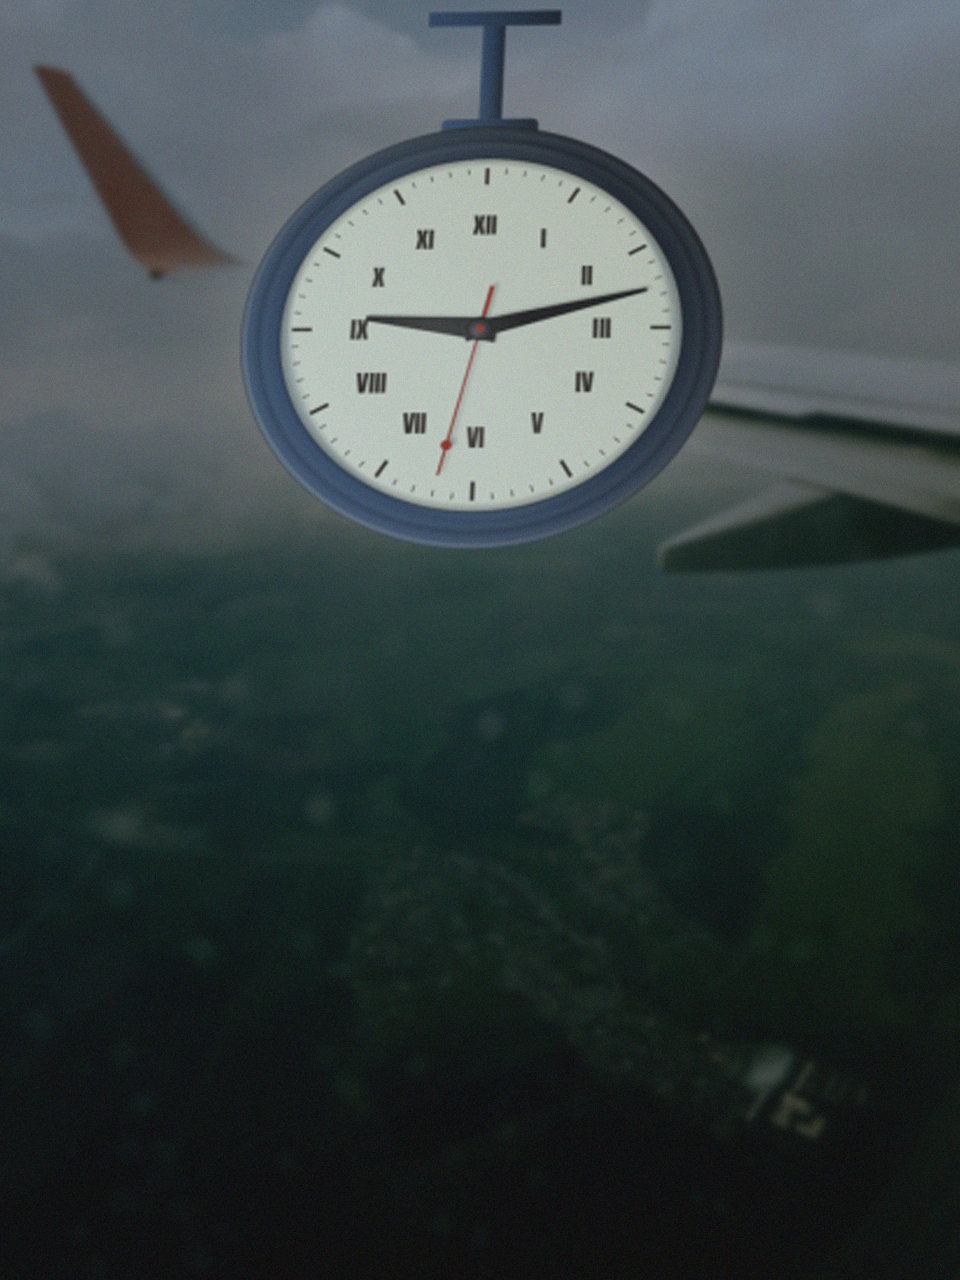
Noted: 9h12m32s
